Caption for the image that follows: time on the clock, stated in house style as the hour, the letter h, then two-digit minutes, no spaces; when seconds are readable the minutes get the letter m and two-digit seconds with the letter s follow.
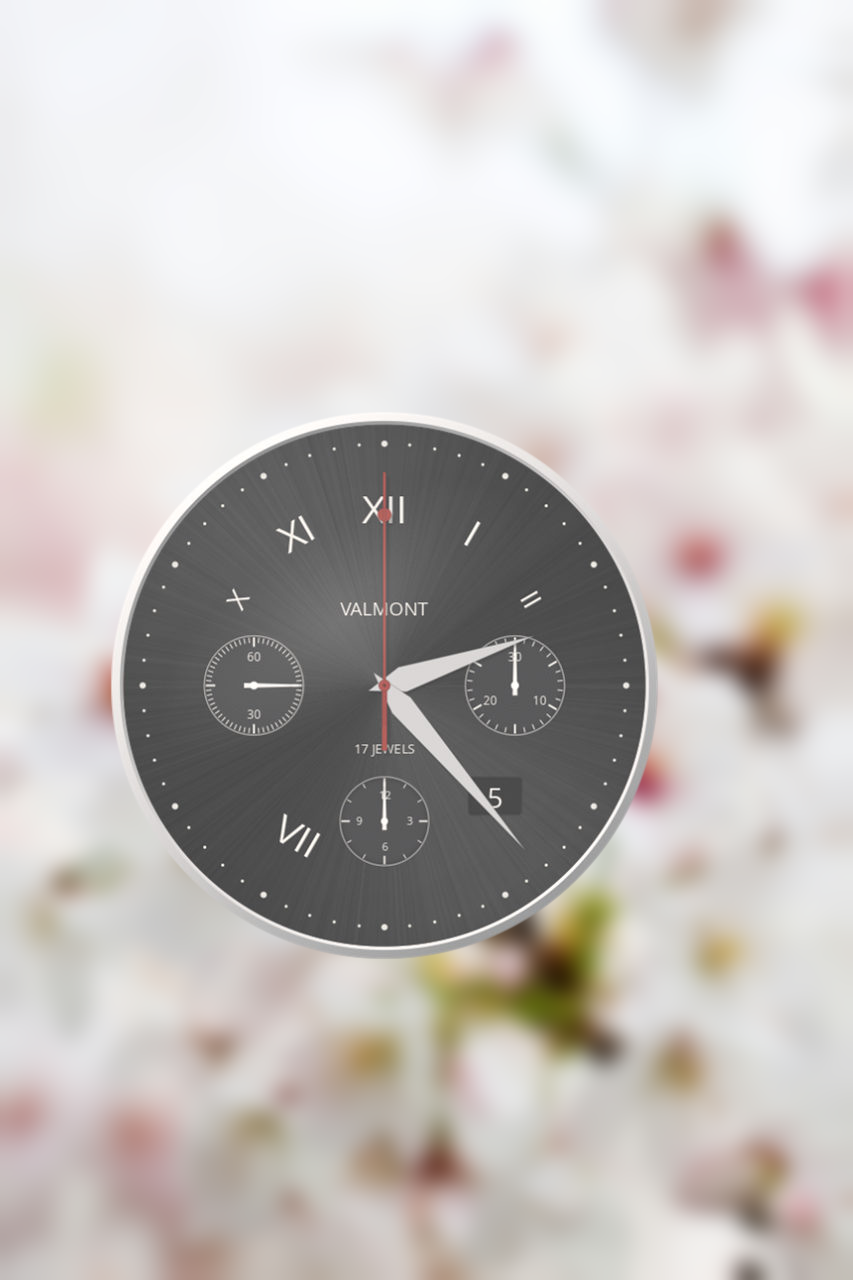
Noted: 2h23m15s
